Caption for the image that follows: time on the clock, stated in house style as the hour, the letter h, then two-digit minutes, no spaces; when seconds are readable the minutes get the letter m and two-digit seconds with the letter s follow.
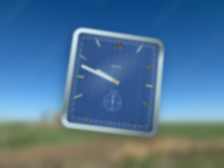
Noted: 9h48
